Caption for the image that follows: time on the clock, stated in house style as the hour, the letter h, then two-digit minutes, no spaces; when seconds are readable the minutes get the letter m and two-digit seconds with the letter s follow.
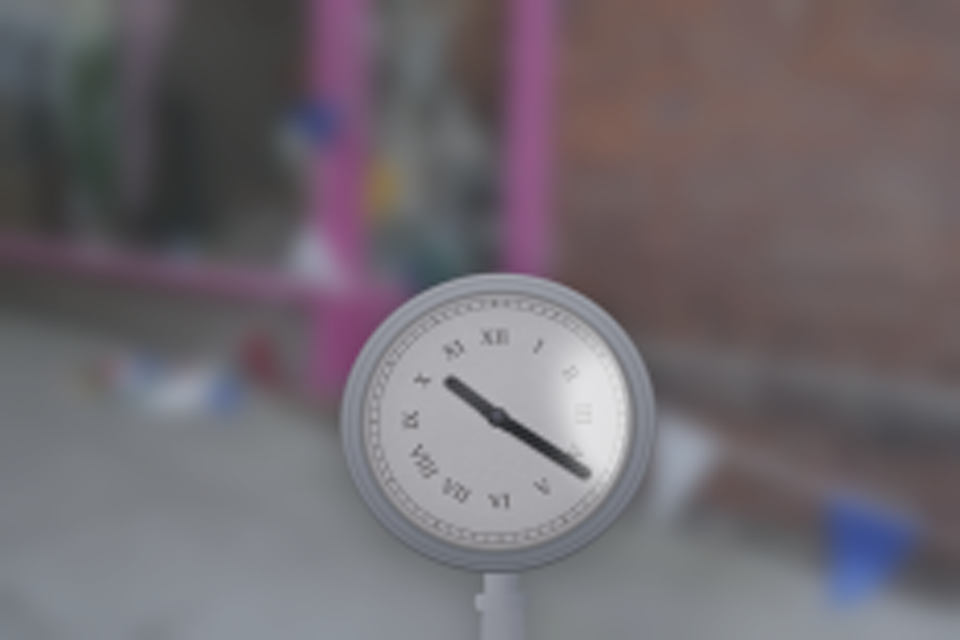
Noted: 10h21
